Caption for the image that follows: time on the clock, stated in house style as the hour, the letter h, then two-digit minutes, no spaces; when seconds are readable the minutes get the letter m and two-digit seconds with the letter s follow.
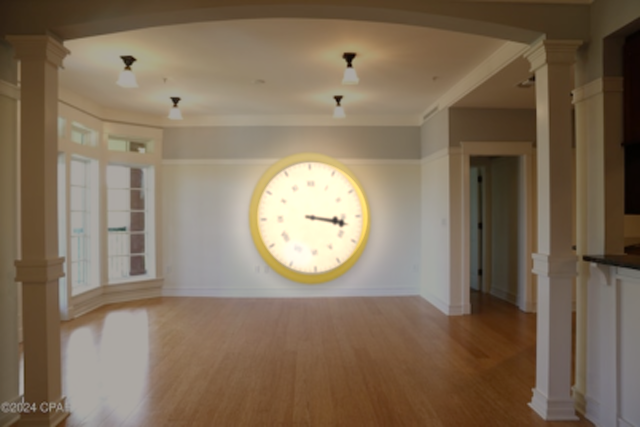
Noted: 3h17
